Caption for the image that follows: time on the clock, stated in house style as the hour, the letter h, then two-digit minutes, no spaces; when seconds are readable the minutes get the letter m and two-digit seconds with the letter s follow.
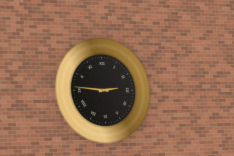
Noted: 2h46
